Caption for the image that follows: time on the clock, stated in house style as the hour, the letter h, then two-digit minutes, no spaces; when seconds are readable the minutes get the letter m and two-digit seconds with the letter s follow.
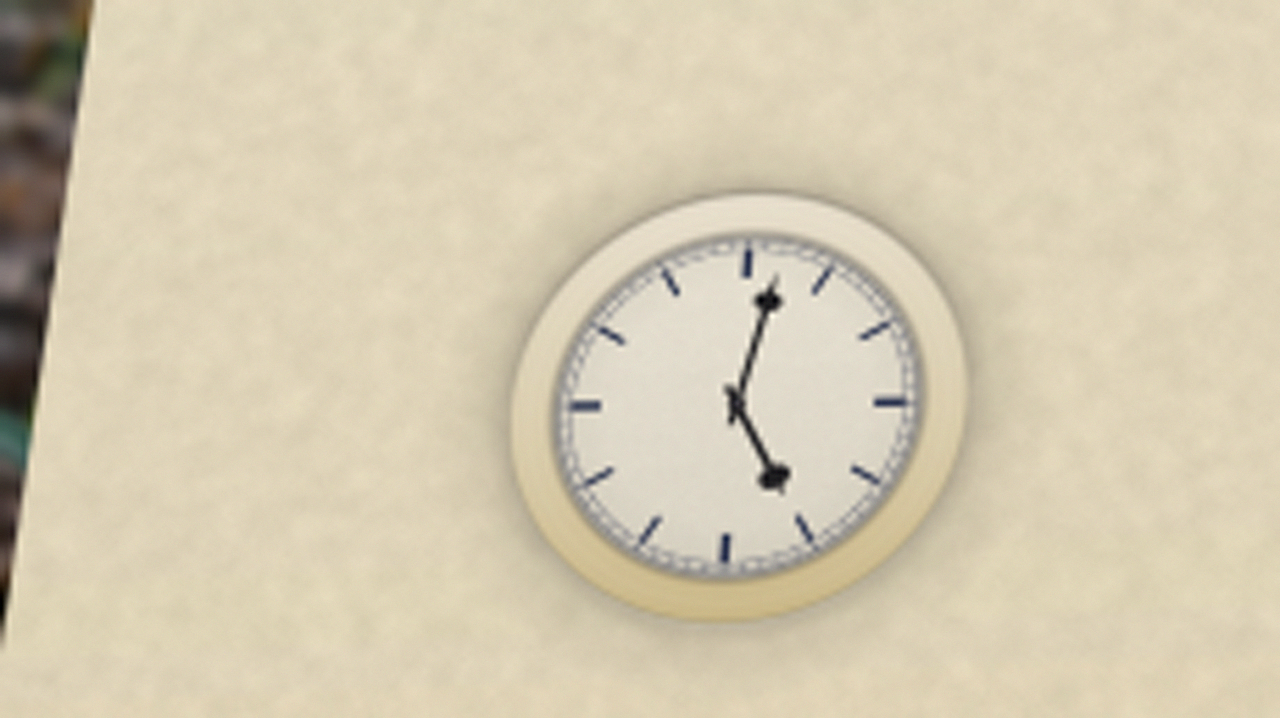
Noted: 5h02
